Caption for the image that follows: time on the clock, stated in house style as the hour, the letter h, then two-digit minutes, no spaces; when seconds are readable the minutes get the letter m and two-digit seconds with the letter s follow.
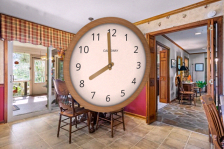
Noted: 7h59
